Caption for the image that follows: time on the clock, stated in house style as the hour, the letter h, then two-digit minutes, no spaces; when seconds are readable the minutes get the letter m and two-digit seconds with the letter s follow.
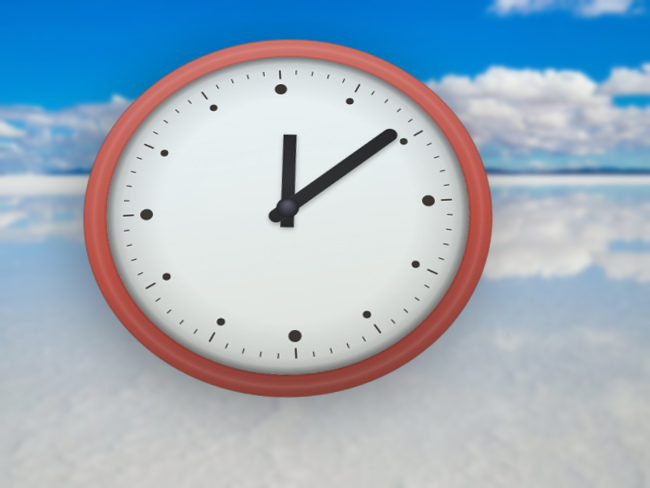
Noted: 12h09
